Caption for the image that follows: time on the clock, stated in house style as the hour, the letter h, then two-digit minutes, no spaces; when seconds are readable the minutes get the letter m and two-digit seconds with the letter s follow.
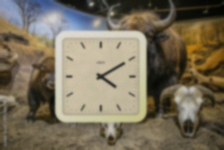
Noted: 4h10
